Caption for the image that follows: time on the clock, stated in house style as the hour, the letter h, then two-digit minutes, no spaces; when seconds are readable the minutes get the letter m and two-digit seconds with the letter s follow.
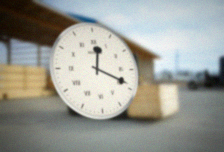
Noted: 12h19
